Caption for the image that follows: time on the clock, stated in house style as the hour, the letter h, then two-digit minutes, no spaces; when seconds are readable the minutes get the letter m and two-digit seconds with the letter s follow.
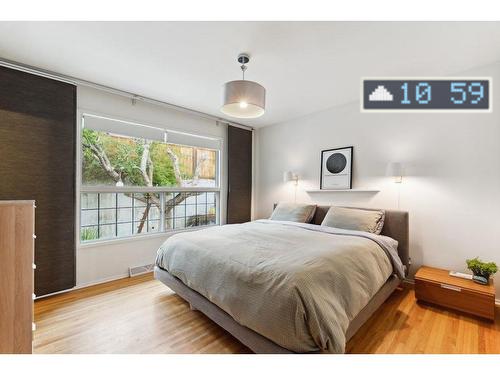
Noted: 10h59
